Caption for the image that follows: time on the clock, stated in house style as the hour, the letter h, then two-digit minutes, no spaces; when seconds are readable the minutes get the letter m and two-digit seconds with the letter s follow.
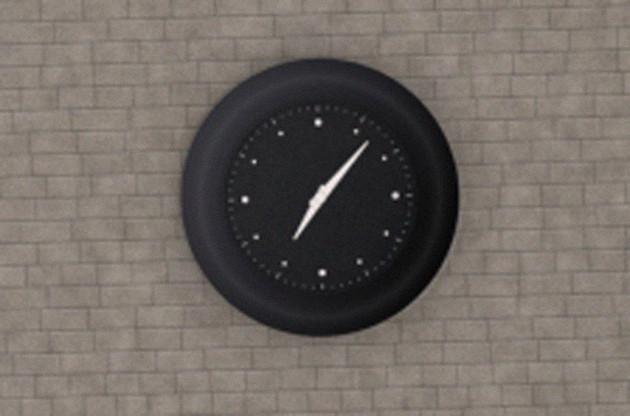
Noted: 7h07
